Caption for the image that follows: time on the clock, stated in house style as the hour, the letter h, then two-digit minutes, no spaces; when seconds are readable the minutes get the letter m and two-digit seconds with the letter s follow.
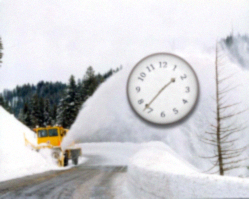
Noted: 1h37
